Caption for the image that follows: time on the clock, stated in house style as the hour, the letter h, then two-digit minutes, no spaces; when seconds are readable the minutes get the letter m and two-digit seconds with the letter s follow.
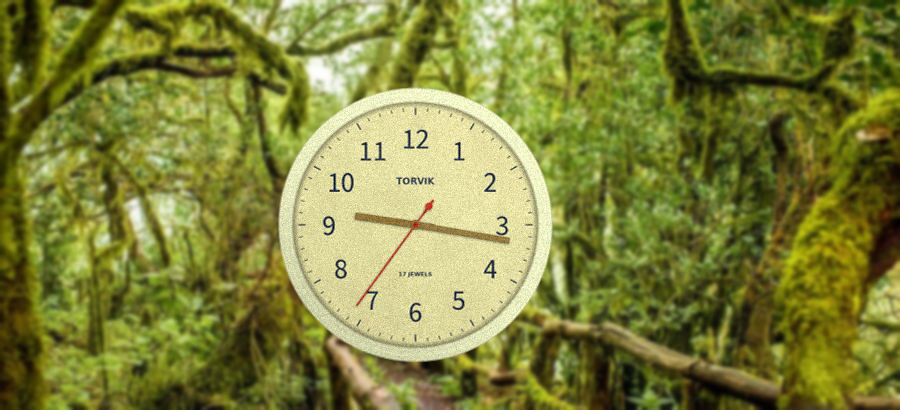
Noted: 9h16m36s
